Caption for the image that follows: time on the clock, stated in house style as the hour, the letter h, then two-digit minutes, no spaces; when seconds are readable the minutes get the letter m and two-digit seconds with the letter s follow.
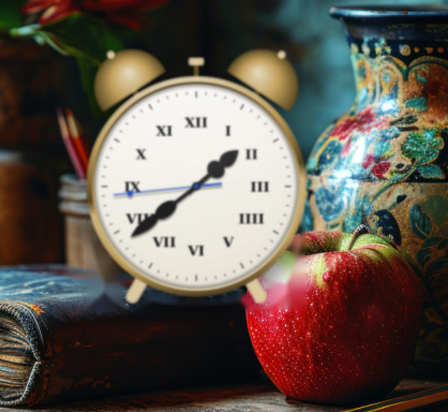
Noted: 1h38m44s
